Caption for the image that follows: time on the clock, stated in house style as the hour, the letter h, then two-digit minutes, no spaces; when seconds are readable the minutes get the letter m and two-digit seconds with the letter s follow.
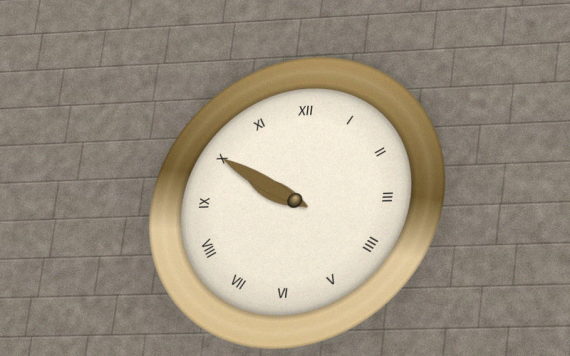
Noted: 9h50
